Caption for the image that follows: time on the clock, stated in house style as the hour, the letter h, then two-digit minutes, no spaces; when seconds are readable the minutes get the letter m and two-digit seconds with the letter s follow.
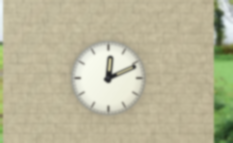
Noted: 12h11
